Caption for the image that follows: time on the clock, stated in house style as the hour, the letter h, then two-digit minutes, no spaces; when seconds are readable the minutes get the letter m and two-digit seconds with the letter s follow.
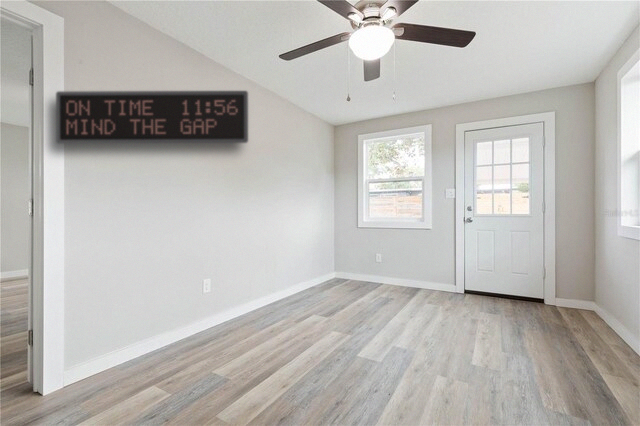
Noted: 11h56
